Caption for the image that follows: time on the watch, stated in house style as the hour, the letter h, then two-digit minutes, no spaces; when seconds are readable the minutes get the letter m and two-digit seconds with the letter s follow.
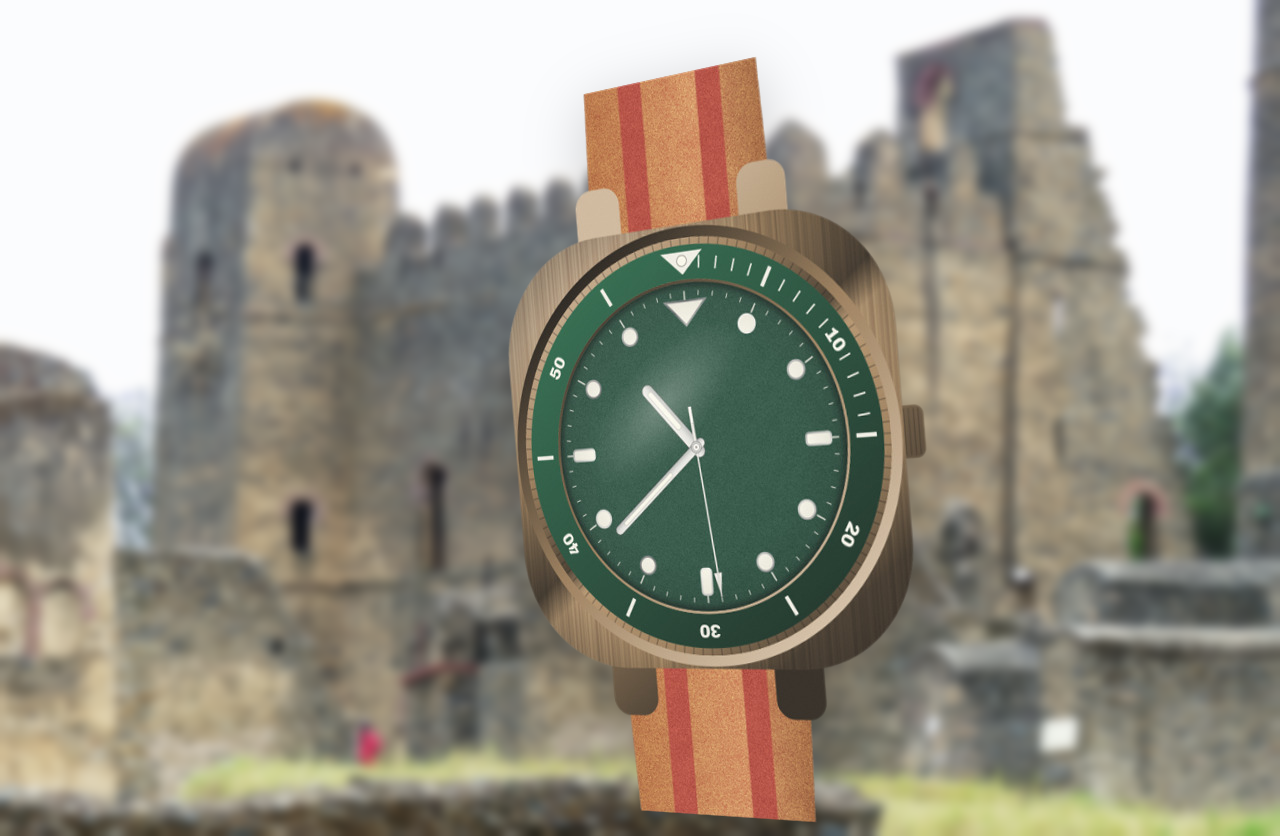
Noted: 10h38m29s
